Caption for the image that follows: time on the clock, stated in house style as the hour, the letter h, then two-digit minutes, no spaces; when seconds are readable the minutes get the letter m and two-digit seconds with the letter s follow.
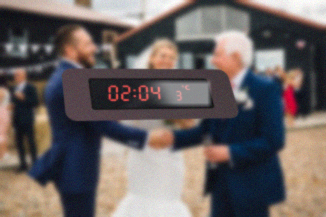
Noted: 2h04
